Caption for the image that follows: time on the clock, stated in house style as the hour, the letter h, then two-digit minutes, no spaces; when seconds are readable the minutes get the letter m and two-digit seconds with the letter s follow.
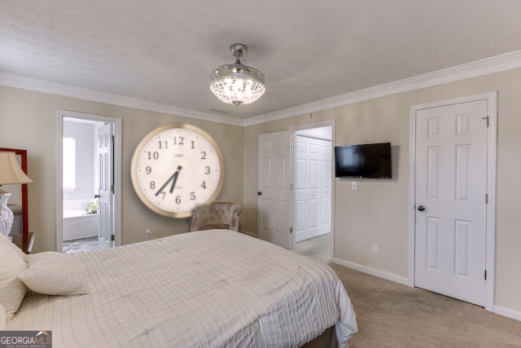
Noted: 6h37
